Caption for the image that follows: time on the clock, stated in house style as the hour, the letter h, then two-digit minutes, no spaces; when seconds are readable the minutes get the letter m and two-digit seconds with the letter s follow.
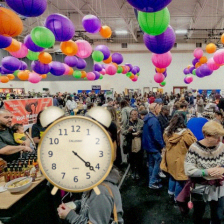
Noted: 4h22
